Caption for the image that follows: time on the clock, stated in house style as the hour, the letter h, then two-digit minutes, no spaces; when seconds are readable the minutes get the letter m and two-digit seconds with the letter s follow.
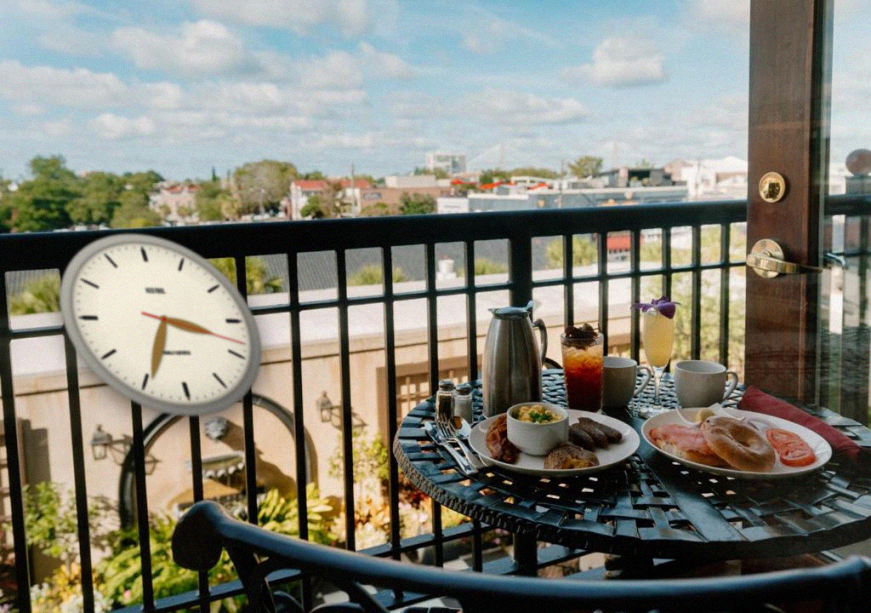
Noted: 3h34m18s
